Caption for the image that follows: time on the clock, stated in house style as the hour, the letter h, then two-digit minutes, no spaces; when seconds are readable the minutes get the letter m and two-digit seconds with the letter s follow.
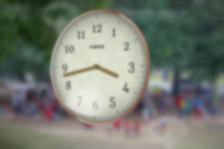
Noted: 3h43
